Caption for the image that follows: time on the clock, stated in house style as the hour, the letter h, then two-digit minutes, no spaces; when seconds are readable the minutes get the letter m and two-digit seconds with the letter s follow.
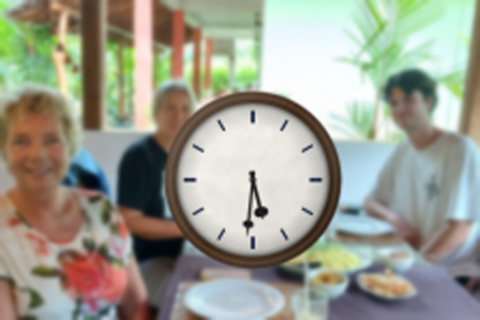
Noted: 5h31
